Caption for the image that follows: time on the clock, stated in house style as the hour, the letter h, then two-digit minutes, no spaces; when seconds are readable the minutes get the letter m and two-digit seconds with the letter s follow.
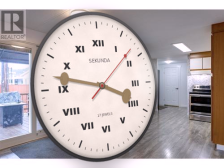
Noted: 3h47m08s
